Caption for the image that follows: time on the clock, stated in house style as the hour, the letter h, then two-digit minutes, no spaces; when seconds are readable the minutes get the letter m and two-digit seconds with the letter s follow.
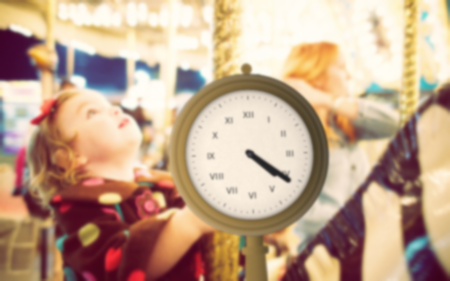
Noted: 4h21
